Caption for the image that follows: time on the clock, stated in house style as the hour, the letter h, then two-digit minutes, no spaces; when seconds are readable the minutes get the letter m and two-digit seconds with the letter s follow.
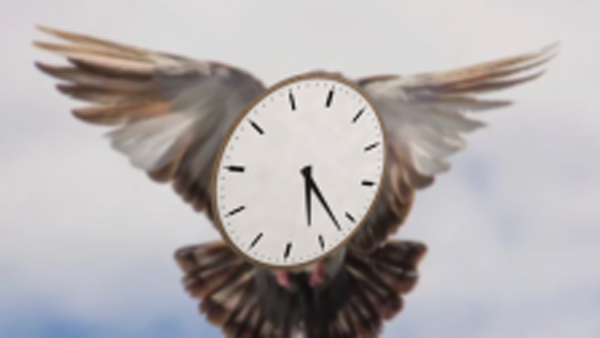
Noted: 5h22
